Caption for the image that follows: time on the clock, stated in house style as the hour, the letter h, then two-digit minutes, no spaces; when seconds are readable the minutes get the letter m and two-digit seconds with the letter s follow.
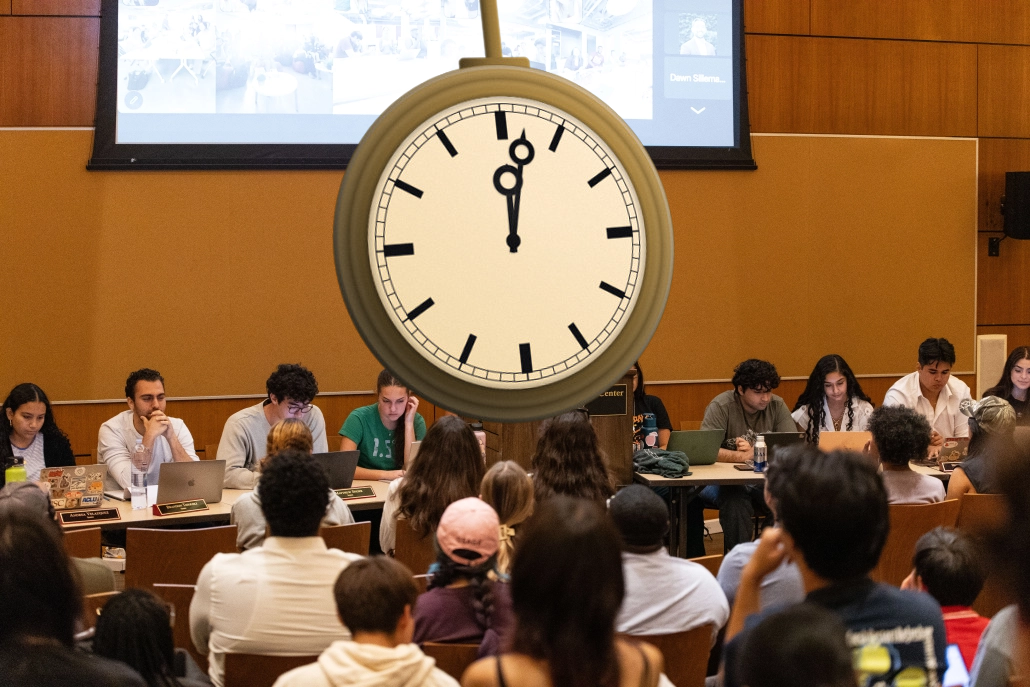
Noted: 12h02
